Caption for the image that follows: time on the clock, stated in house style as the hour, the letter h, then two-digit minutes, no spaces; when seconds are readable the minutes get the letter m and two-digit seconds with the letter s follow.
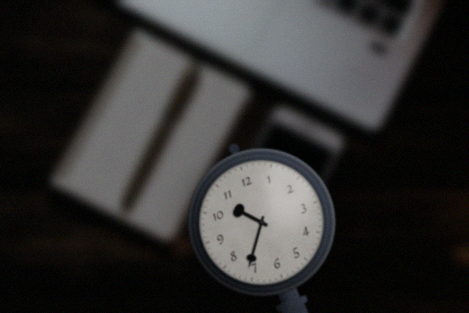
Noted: 10h36
